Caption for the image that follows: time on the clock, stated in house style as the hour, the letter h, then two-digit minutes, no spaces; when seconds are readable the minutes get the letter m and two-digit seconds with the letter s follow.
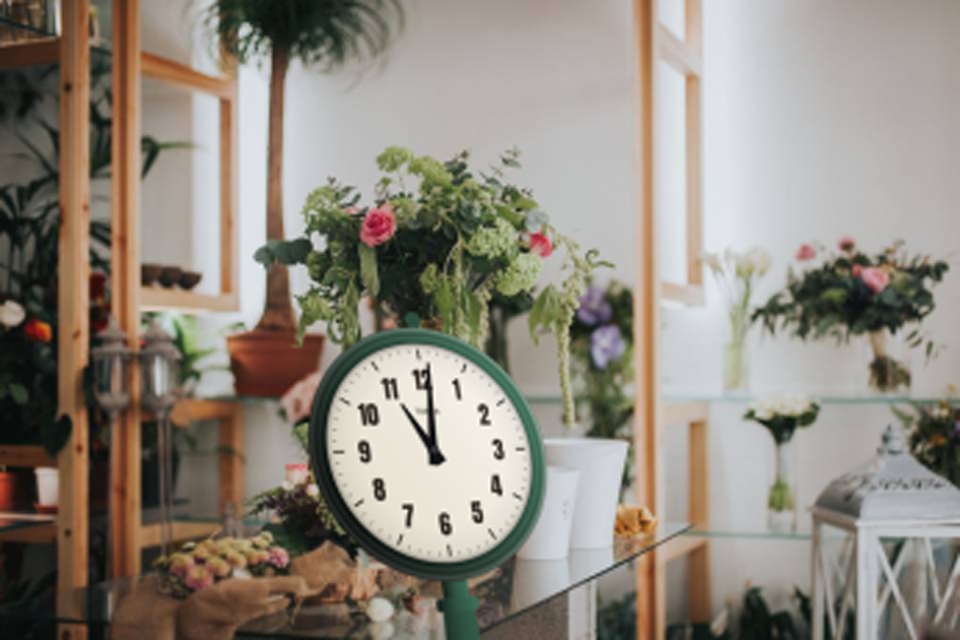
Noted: 11h01
